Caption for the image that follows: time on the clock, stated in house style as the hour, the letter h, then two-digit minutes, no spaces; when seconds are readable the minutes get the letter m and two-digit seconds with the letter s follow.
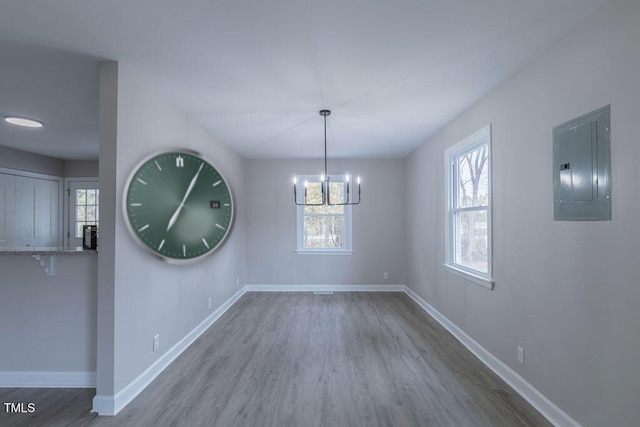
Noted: 7h05
